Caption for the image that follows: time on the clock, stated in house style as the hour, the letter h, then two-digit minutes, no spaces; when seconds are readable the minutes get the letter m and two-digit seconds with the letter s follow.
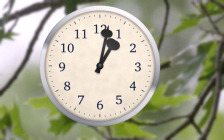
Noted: 1h02
